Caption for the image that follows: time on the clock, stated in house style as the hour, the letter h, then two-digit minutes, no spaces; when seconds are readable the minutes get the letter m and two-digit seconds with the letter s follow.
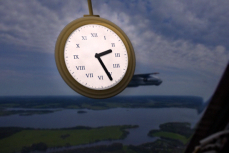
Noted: 2h26
